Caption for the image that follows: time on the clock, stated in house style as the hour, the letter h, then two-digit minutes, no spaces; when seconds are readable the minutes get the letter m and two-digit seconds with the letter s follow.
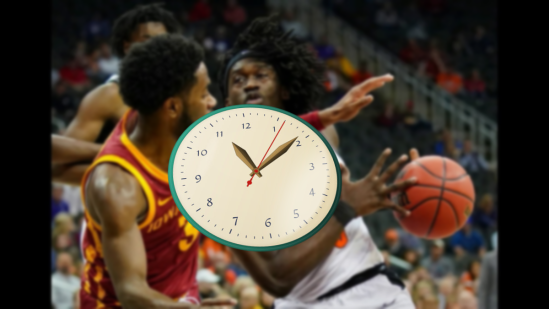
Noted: 11h09m06s
